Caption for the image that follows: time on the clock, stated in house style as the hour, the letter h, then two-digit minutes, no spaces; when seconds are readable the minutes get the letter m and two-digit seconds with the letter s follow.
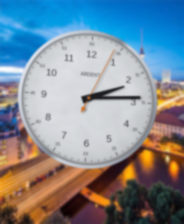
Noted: 2h14m04s
